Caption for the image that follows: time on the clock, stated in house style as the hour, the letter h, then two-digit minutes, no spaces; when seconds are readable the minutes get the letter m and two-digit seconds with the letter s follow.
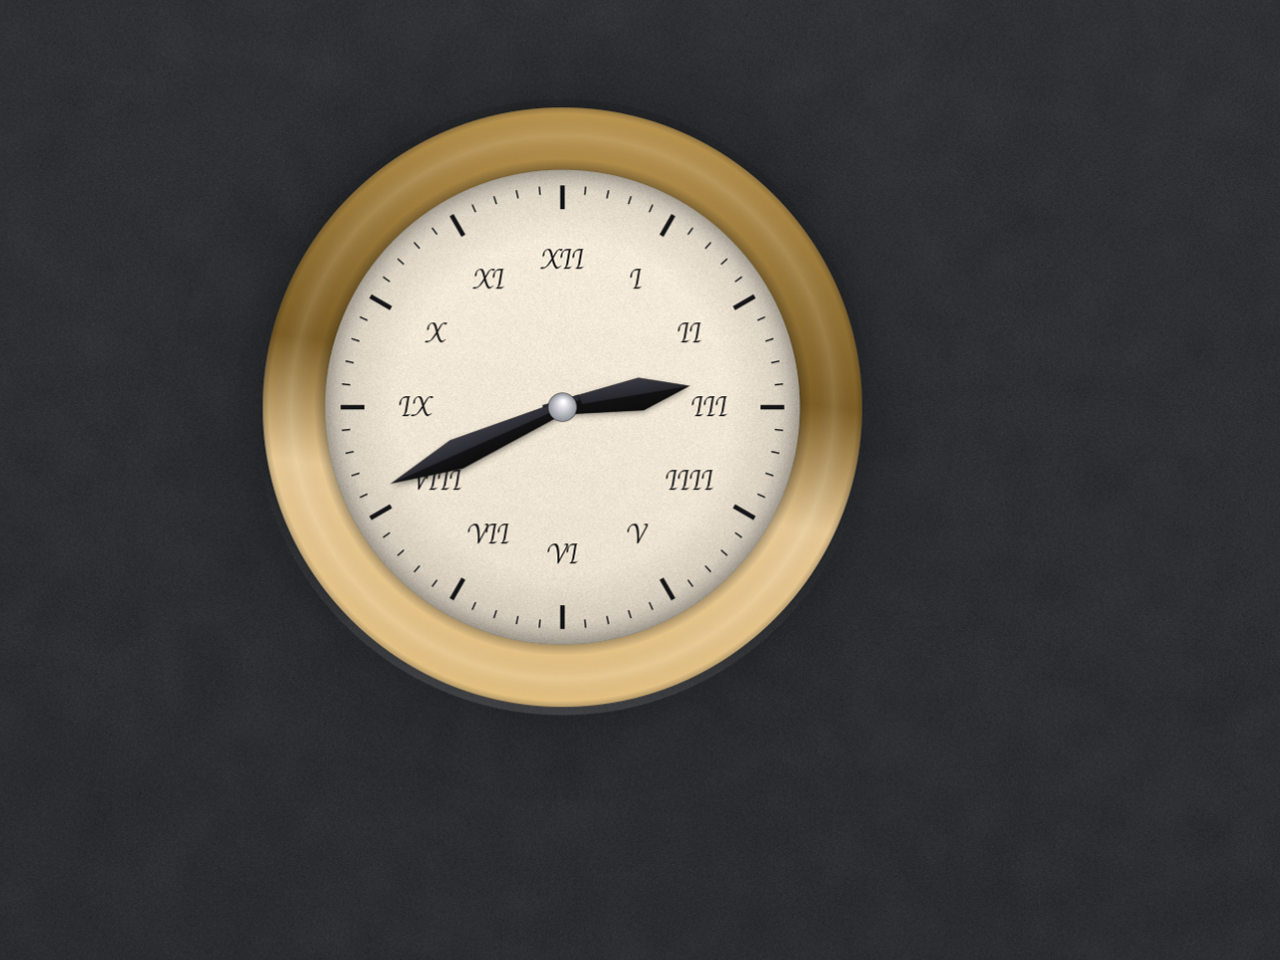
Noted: 2h41
